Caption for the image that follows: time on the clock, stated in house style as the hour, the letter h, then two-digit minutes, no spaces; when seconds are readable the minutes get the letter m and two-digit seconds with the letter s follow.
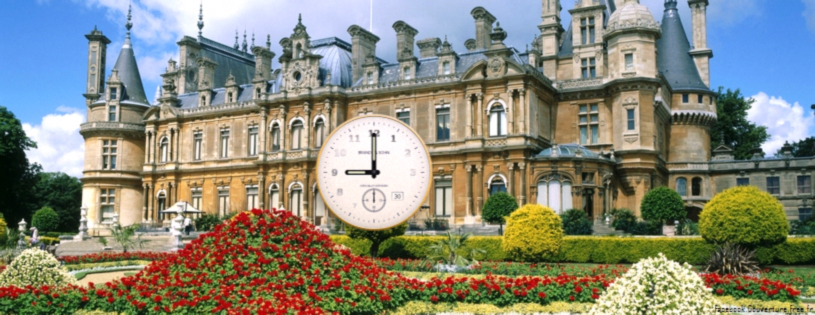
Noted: 9h00
